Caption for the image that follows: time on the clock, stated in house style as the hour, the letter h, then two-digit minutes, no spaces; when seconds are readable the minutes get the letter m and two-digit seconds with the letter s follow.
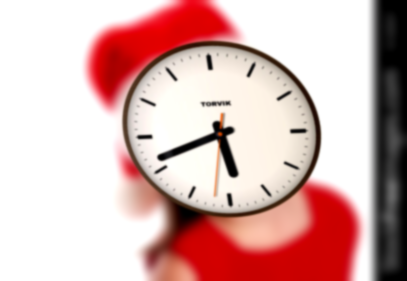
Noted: 5h41m32s
